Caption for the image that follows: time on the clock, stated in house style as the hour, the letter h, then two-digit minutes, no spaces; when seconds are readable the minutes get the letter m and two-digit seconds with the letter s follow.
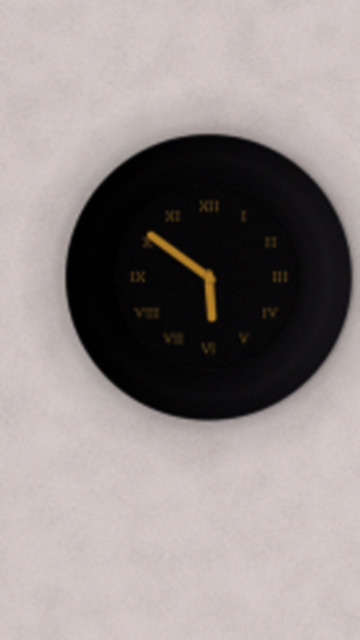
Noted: 5h51
